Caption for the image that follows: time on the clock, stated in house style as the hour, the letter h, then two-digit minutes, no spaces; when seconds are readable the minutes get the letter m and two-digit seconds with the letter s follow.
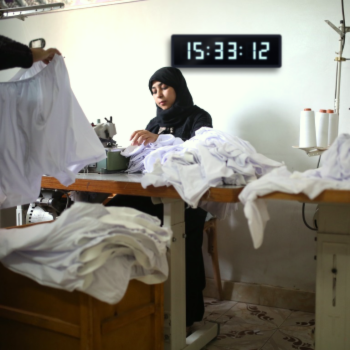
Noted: 15h33m12s
